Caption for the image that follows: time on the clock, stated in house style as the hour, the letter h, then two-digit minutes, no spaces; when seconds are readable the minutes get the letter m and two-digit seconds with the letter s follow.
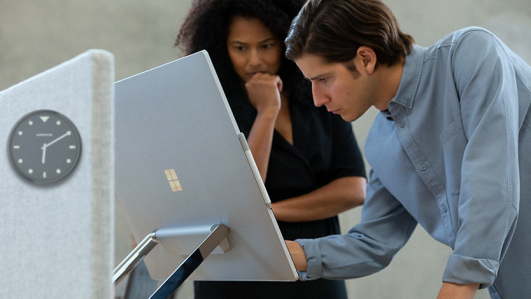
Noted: 6h10
